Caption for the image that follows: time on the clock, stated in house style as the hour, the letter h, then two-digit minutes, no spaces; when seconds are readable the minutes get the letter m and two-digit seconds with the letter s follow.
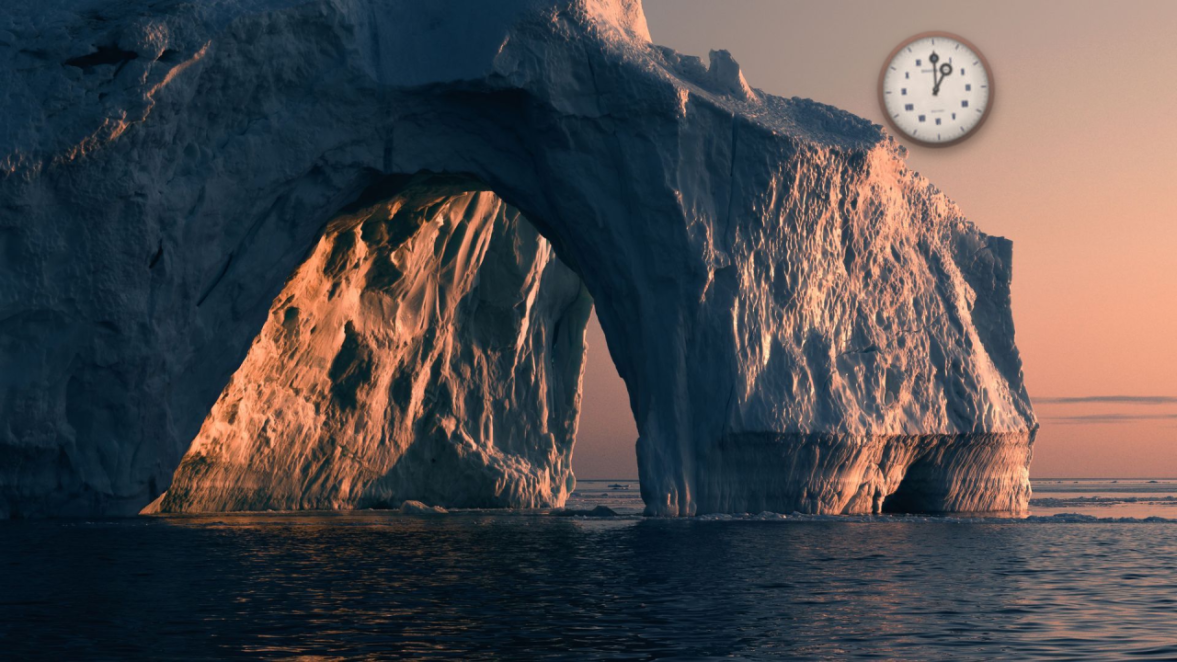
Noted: 1h00
